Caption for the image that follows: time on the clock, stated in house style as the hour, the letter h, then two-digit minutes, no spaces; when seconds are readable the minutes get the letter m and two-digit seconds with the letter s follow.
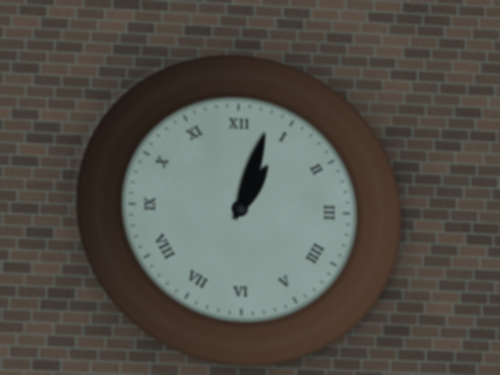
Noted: 1h03
